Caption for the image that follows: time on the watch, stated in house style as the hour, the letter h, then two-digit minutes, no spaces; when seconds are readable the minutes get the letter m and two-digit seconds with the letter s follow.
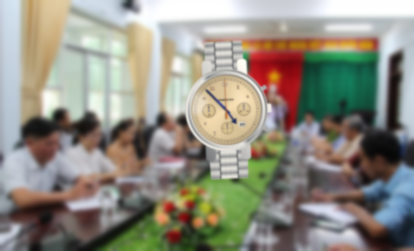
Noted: 4h53
